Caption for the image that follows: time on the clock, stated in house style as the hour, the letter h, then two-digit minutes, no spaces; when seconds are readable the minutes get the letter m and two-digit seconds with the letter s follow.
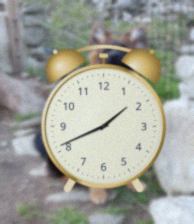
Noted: 1h41
